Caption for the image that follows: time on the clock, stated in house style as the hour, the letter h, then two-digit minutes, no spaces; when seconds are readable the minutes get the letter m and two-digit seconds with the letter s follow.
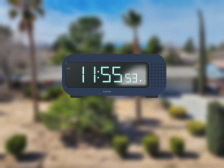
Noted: 11h55m53s
